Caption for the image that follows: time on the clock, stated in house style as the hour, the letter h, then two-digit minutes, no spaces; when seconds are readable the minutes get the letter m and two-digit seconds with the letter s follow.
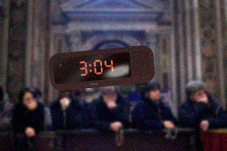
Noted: 3h04
